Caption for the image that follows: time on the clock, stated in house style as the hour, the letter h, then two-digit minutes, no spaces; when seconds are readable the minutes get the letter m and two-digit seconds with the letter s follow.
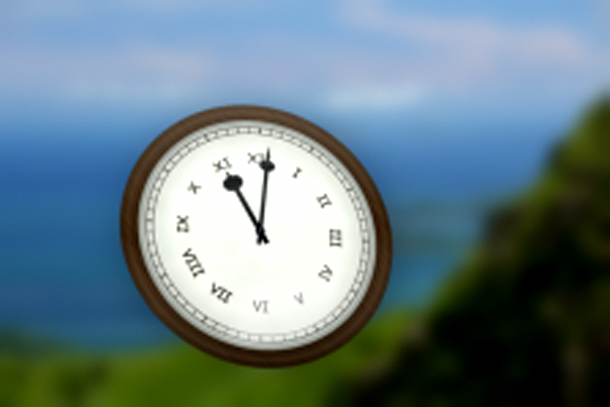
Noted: 11h01
